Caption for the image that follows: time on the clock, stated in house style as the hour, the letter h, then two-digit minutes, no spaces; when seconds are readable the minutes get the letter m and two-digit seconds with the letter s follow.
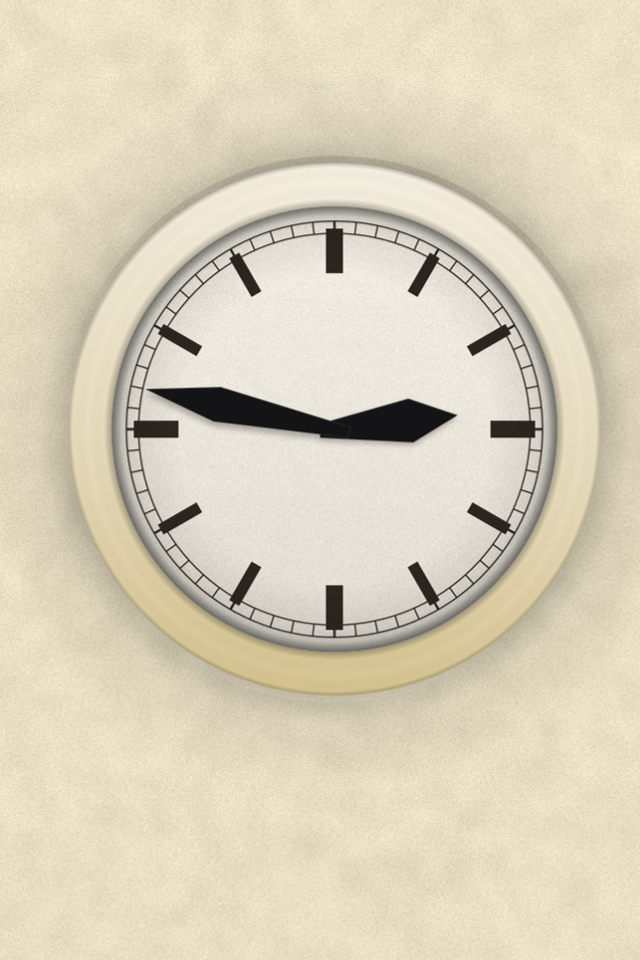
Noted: 2h47
